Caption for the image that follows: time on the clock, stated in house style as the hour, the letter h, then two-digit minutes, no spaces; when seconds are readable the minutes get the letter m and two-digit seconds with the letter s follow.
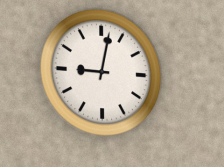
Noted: 9h02
